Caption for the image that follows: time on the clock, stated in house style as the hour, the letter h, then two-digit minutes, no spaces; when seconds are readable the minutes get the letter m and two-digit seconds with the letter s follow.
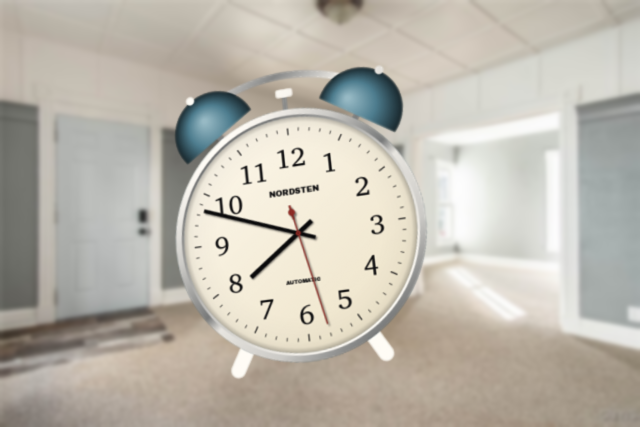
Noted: 7h48m28s
